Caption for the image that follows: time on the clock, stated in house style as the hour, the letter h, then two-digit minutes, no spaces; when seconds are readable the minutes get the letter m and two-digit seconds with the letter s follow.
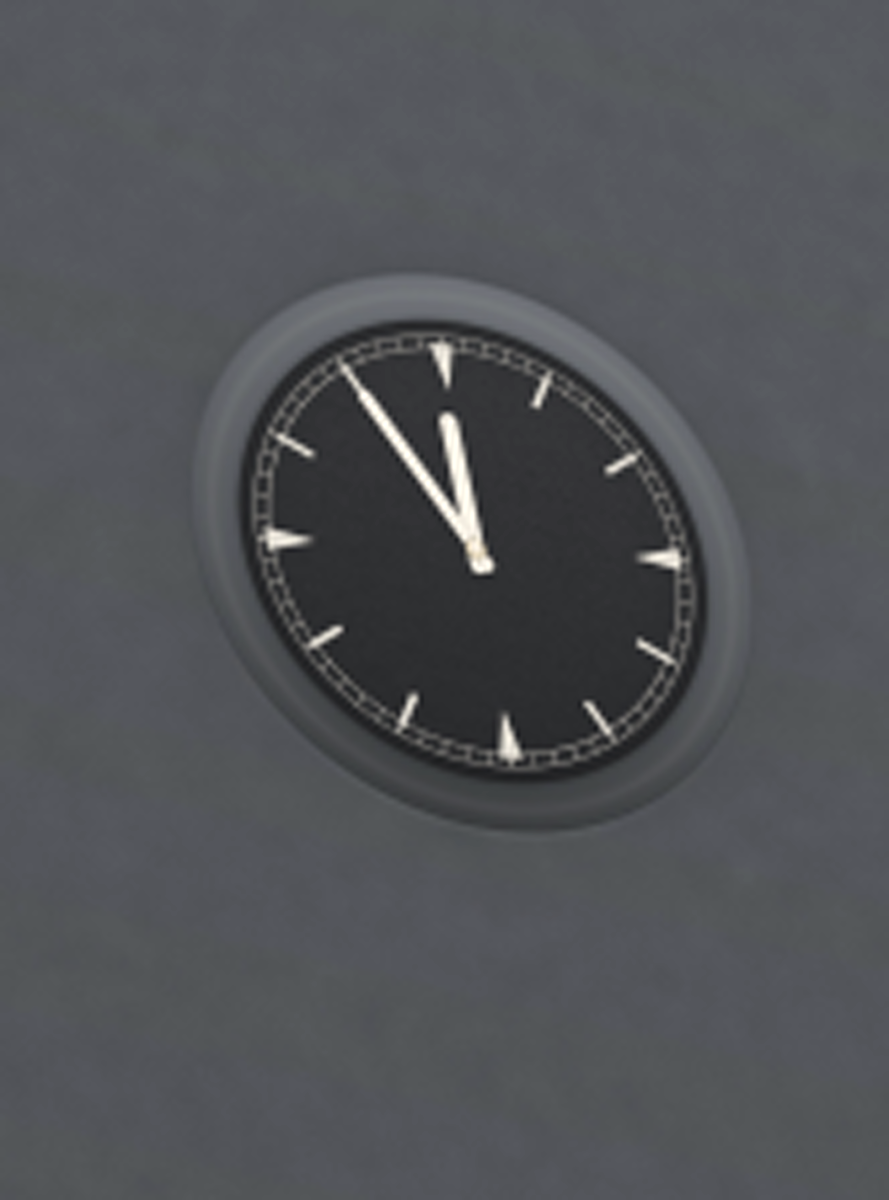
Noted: 11h55
